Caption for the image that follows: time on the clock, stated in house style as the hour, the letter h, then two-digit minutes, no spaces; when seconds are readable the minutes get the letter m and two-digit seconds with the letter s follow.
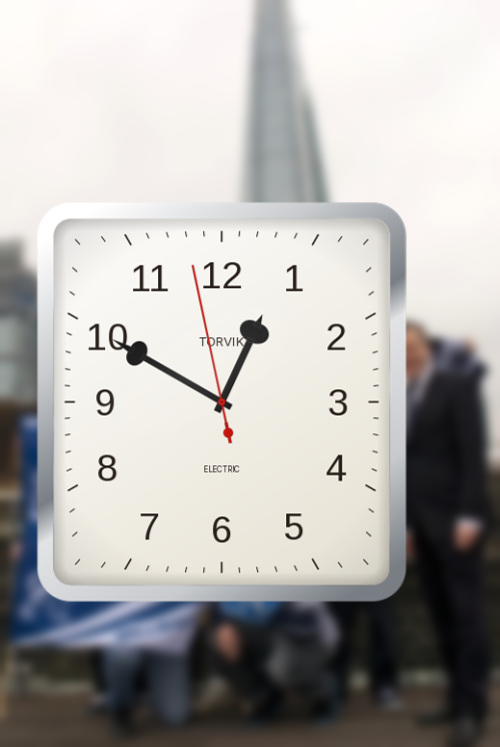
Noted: 12h49m58s
